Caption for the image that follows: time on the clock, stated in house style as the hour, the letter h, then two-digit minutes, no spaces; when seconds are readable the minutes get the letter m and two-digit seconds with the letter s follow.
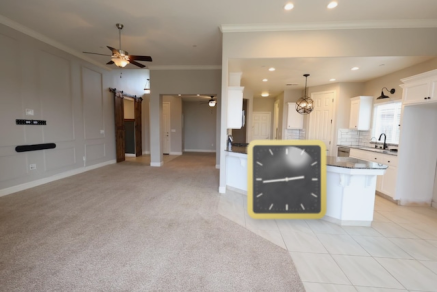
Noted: 2h44
